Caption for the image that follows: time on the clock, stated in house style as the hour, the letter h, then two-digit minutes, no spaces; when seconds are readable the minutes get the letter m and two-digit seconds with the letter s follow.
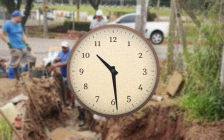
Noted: 10h29
